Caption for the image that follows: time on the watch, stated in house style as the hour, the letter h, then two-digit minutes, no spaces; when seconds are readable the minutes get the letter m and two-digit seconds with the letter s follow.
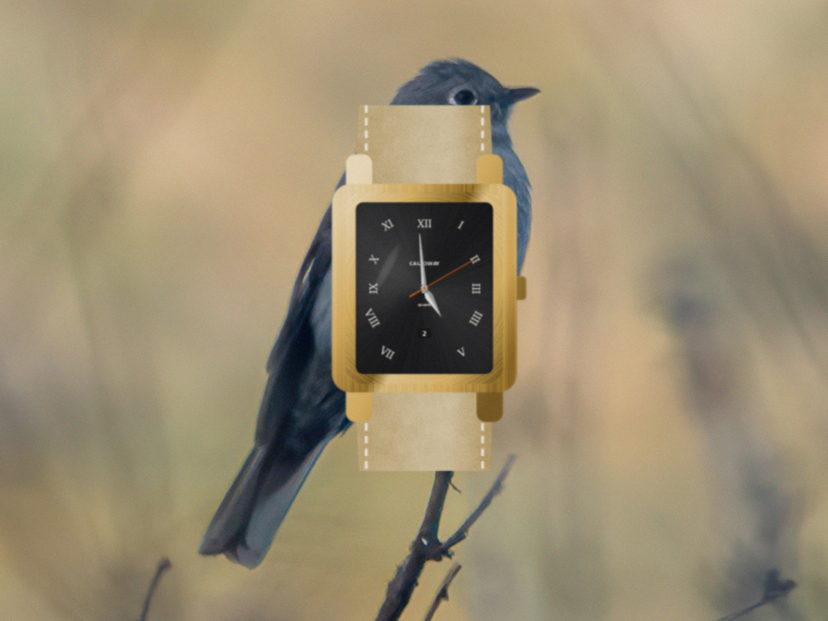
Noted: 4h59m10s
